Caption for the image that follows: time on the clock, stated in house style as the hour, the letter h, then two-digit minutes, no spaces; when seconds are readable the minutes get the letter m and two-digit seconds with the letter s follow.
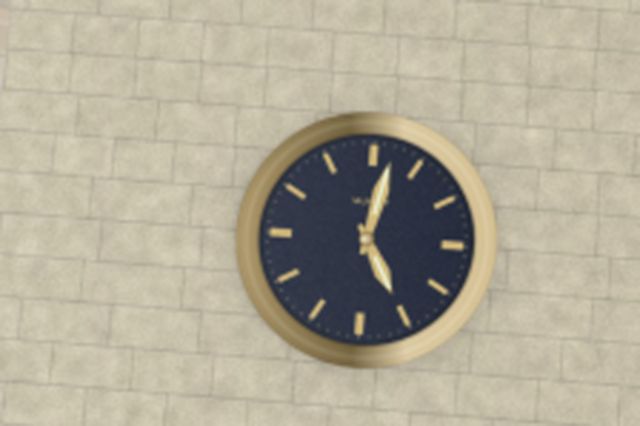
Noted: 5h02
